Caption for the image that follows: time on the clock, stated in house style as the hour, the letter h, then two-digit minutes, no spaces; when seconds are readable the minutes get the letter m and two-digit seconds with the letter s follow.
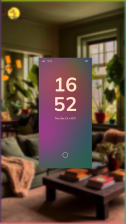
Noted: 16h52
